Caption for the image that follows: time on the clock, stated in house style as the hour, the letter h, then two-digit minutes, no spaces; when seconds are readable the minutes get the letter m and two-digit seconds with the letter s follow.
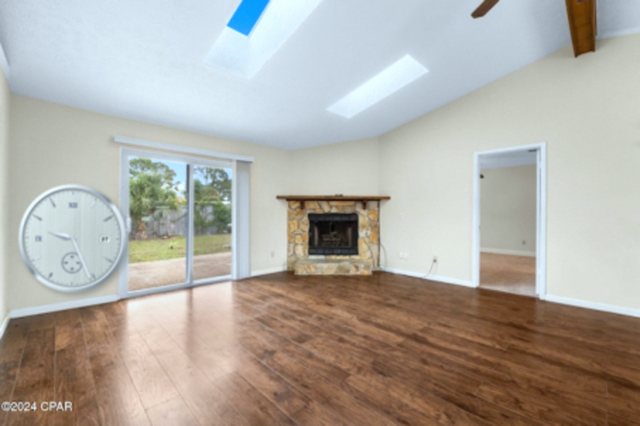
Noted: 9h26
